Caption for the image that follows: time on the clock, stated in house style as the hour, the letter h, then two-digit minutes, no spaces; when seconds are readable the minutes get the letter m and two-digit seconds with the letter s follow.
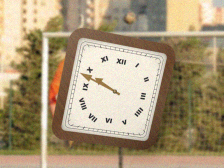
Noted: 9h48
